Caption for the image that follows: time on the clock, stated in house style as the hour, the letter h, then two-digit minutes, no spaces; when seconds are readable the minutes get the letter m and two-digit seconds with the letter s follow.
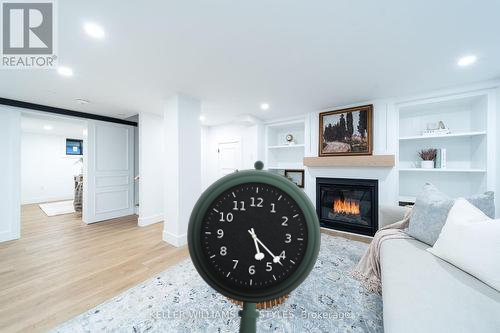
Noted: 5h22
